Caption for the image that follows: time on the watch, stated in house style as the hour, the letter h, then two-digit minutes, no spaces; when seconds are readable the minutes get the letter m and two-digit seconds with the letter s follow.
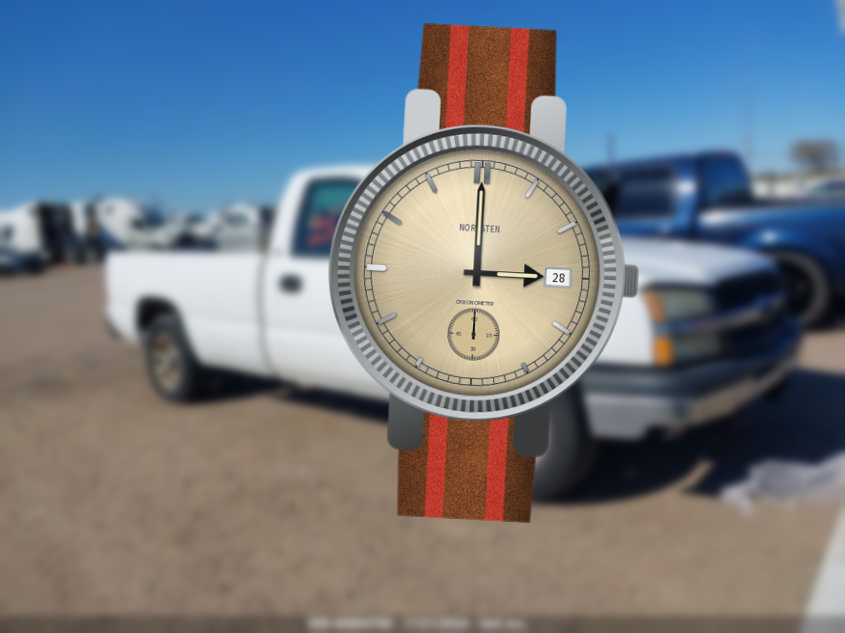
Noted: 3h00
